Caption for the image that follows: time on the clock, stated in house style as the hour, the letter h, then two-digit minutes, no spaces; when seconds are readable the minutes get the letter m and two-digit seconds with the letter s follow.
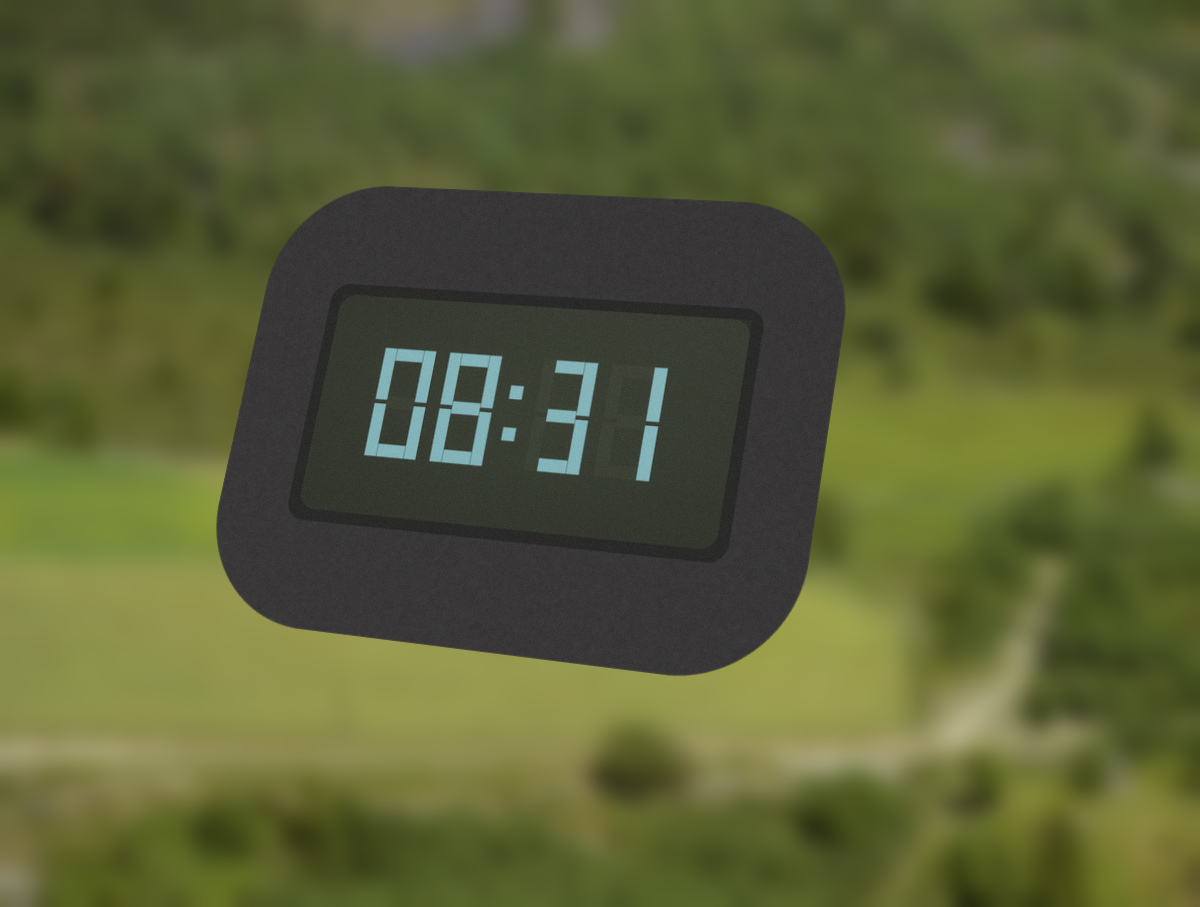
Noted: 8h31
